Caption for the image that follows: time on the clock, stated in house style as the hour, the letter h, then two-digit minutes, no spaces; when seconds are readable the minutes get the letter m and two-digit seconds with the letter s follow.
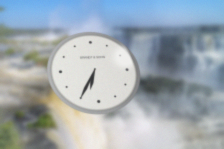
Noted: 6h35
